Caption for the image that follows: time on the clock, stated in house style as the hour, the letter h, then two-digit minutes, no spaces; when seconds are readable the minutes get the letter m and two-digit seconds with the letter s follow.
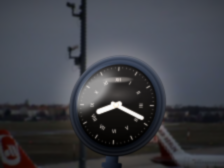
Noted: 8h19
